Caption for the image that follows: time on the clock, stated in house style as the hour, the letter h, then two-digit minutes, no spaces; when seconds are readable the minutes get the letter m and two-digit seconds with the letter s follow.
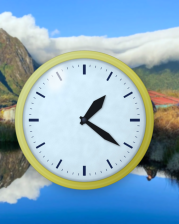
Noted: 1h21
